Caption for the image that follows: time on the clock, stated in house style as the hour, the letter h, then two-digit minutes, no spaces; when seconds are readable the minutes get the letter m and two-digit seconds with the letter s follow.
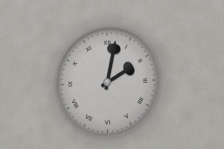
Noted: 2h02
